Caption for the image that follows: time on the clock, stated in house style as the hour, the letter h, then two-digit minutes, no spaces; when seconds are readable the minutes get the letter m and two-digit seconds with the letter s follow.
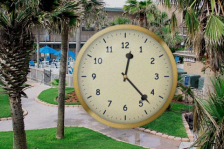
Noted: 12h23
